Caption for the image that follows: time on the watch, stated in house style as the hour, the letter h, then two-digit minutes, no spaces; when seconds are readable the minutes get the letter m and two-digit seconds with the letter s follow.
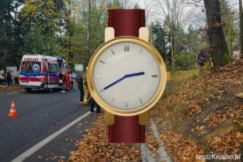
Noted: 2h40
